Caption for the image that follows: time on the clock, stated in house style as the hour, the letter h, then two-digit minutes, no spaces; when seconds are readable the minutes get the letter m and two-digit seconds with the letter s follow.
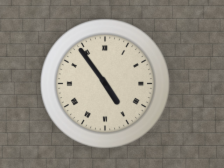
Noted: 4h54
